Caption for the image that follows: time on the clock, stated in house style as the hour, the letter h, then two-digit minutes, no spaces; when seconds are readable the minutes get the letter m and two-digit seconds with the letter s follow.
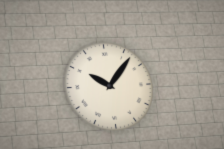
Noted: 10h07
